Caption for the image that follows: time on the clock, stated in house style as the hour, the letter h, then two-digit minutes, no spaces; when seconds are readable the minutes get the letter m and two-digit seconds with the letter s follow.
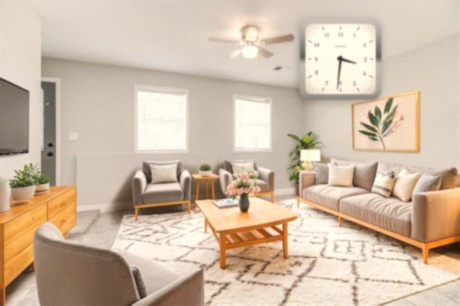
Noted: 3h31
